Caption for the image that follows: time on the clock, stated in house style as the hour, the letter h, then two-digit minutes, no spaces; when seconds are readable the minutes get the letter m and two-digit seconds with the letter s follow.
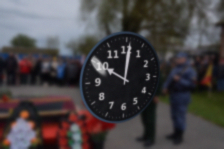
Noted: 10h01
